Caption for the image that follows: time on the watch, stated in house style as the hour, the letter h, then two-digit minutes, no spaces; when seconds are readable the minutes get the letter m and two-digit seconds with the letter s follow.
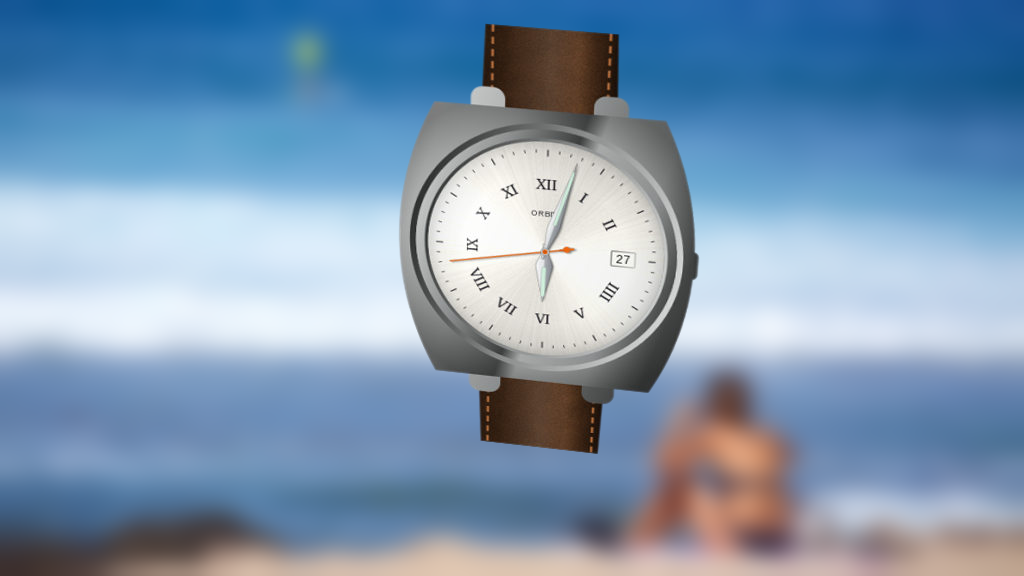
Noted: 6h02m43s
